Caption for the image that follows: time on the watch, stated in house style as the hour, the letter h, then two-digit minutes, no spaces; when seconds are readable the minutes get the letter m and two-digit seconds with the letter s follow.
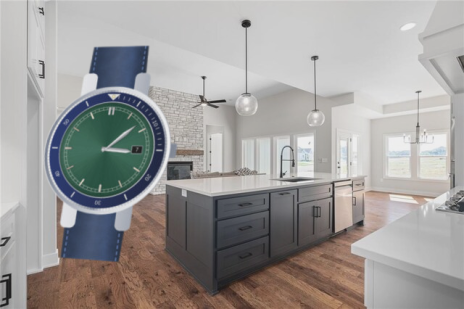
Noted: 3h08
